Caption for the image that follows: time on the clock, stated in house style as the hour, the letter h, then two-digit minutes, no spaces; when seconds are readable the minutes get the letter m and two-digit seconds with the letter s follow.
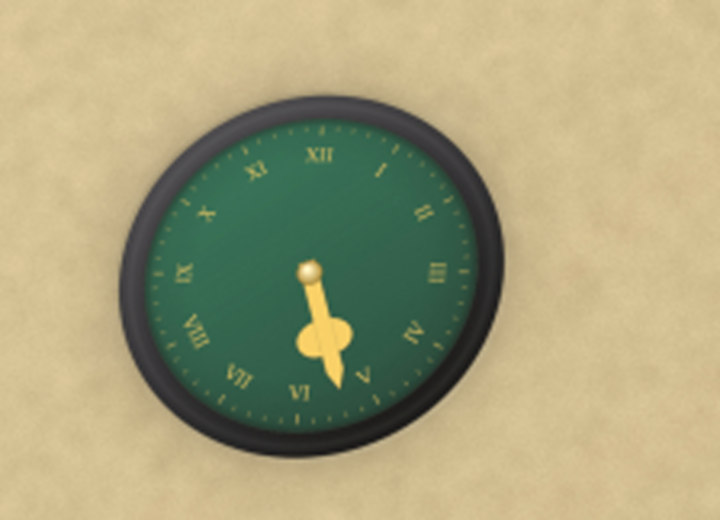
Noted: 5h27
